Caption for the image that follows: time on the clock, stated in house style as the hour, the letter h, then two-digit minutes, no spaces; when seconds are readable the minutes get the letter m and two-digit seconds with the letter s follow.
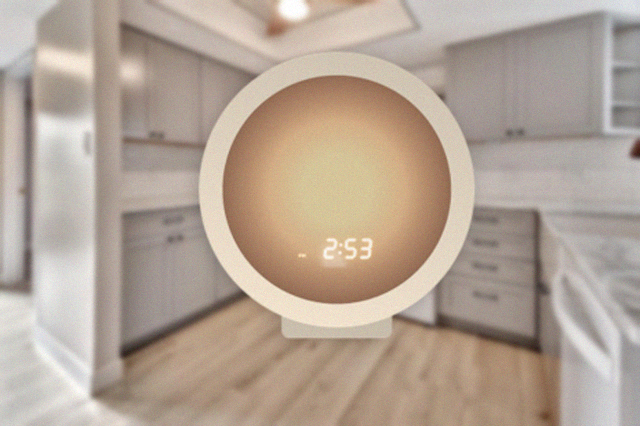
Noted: 2h53
